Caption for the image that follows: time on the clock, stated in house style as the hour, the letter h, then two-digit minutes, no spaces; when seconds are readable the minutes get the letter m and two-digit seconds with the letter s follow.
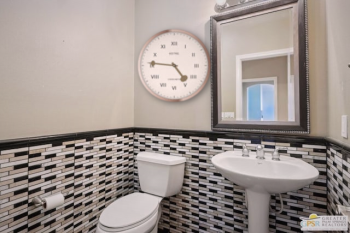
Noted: 4h46
